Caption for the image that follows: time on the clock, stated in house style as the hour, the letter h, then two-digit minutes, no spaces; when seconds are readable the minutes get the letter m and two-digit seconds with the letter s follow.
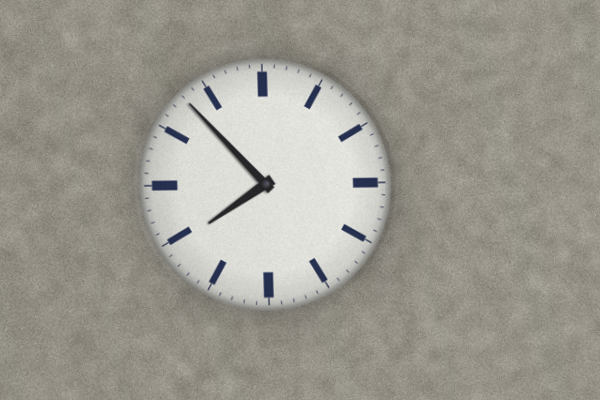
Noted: 7h53
